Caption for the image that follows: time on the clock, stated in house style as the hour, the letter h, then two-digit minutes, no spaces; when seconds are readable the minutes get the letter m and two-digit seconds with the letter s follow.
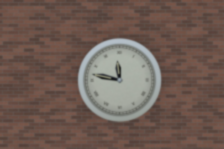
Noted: 11h47
